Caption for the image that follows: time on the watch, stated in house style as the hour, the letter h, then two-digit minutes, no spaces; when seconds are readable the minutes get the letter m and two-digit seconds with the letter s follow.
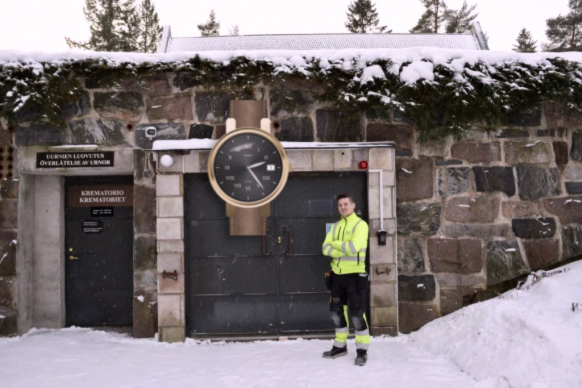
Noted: 2h24
